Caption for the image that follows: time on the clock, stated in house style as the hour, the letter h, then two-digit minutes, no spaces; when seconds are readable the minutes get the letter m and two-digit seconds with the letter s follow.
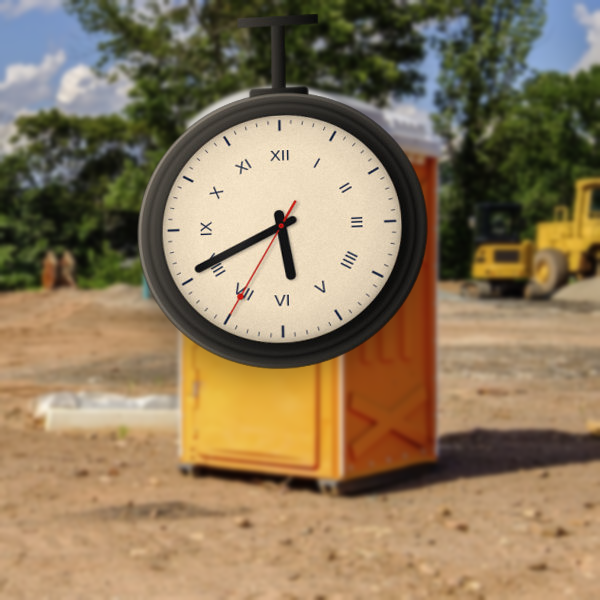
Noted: 5h40m35s
